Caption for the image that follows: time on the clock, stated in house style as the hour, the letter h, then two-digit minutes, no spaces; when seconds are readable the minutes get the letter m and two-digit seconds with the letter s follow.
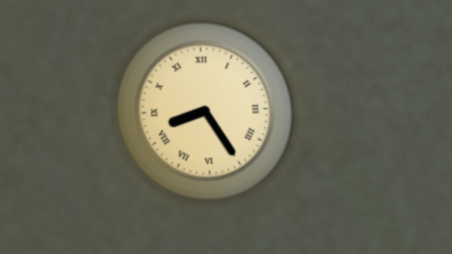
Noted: 8h25
